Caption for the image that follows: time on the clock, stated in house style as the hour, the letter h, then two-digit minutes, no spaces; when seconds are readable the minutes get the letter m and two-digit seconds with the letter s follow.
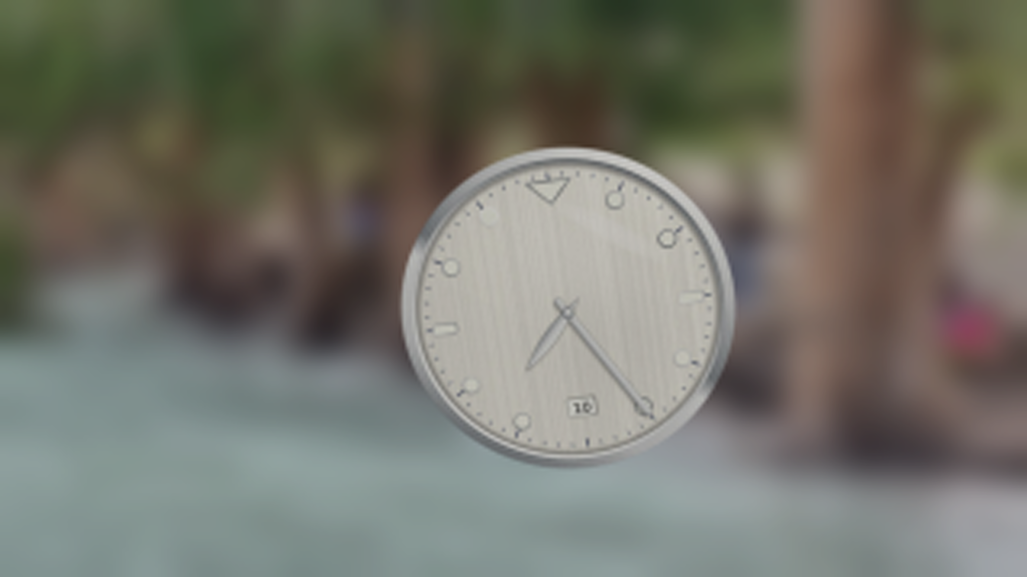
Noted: 7h25
